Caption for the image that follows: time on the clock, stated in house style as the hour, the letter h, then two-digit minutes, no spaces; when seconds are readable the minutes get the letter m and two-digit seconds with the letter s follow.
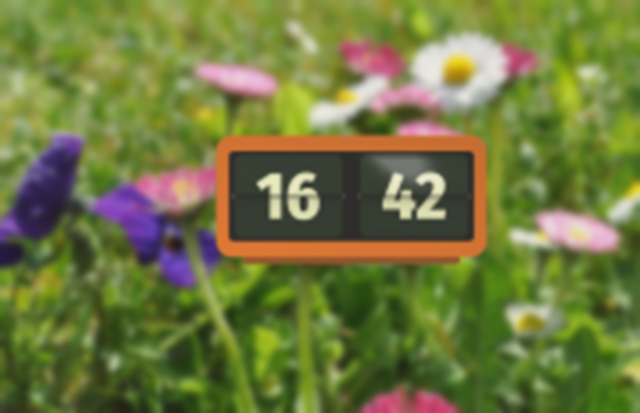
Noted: 16h42
